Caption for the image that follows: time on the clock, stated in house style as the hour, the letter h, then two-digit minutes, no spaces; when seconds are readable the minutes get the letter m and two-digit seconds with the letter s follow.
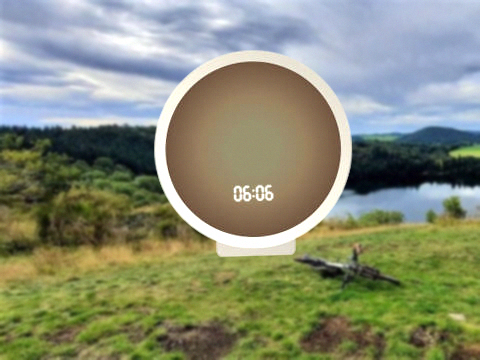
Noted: 6h06
